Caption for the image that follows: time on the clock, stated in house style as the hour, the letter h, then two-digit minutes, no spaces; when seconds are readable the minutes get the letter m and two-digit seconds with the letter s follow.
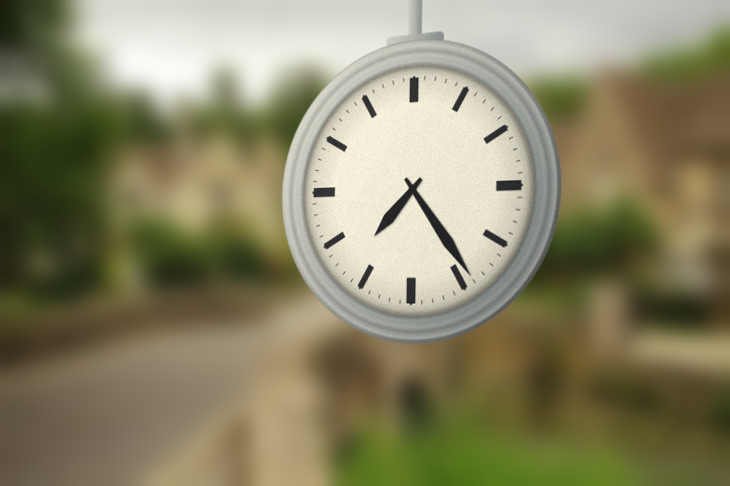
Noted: 7h24
